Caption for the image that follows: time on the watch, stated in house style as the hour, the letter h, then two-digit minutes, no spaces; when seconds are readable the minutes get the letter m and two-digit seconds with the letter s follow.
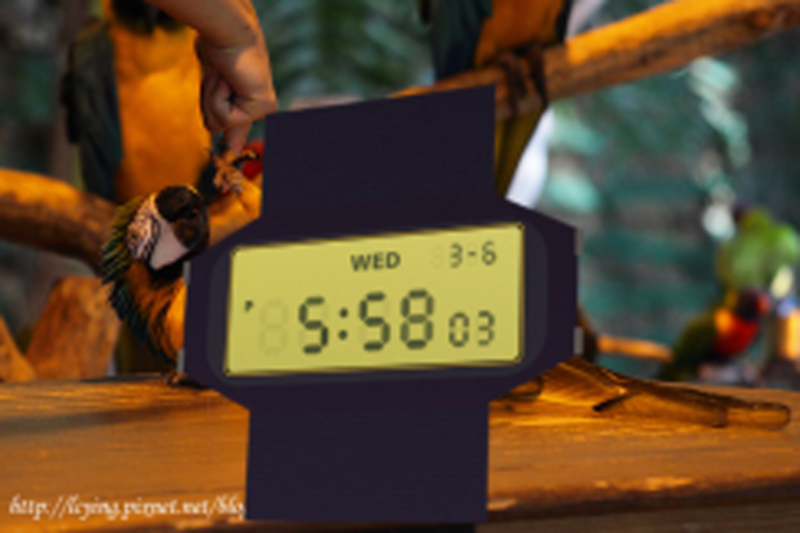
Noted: 5h58m03s
